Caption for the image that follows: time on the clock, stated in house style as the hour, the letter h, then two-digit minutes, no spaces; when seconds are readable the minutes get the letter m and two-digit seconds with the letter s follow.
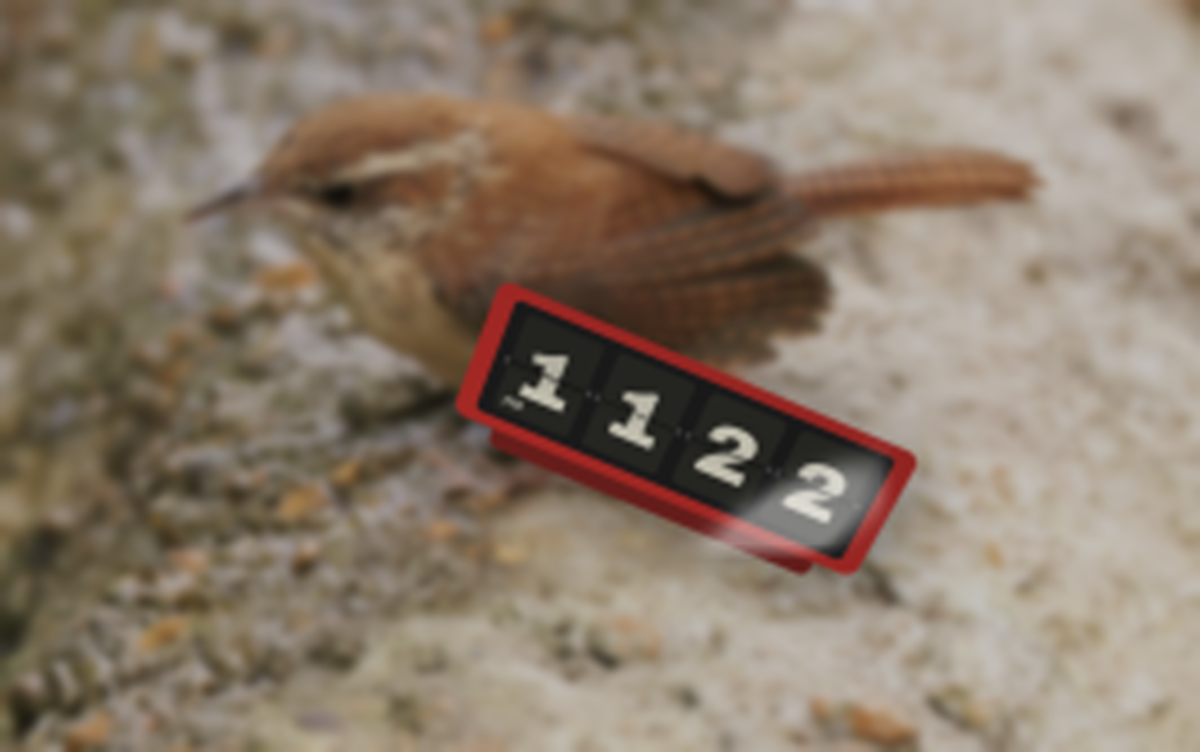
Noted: 11h22
